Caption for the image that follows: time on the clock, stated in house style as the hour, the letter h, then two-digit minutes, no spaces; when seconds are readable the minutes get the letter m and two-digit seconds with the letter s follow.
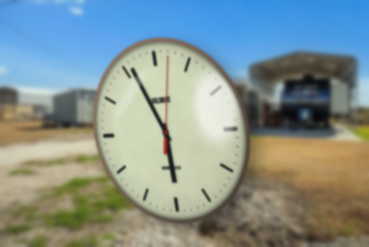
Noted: 5h56m02s
